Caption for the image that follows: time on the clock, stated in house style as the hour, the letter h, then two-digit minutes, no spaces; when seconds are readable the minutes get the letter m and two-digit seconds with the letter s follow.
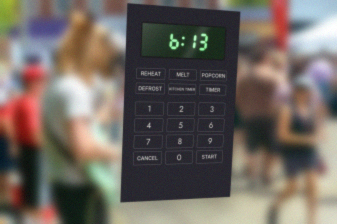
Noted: 6h13
